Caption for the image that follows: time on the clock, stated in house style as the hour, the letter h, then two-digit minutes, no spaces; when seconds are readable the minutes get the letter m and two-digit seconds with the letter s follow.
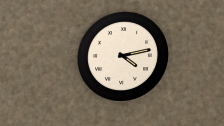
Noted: 4h13
